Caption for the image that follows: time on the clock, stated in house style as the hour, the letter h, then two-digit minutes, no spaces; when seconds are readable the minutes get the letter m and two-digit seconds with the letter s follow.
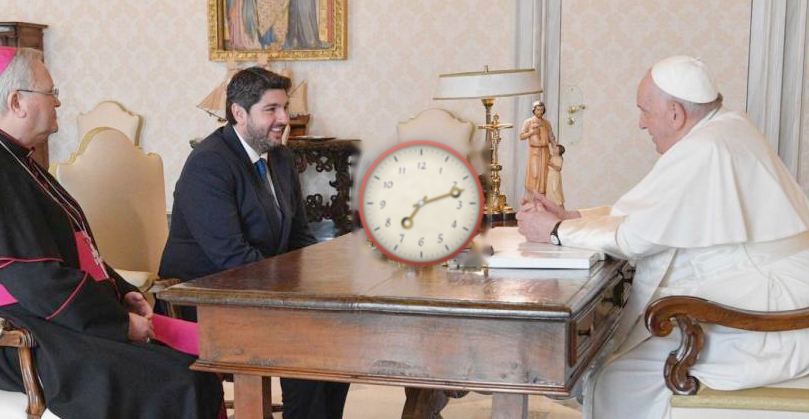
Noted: 7h12
